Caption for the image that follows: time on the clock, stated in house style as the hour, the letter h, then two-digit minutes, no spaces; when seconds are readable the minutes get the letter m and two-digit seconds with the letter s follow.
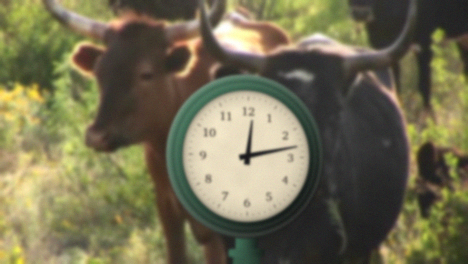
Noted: 12h13
